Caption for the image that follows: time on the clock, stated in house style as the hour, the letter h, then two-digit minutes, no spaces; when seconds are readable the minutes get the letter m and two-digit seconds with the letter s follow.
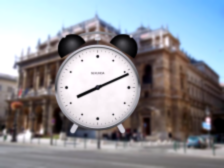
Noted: 8h11
